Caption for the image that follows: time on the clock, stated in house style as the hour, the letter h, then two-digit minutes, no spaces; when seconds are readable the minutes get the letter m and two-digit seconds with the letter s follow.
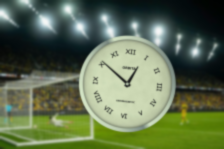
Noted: 12h51
